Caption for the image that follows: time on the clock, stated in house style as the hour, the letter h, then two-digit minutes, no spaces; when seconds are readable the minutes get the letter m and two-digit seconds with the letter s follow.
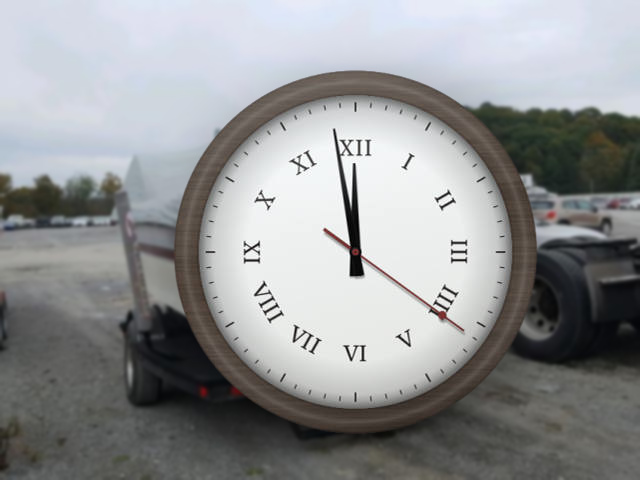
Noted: 11h58m21s
